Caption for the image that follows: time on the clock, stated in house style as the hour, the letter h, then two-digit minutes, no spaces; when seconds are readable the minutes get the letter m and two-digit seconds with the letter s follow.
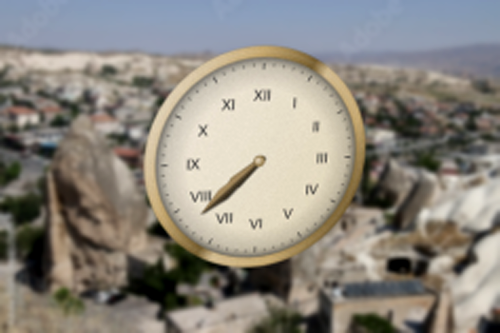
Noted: 7h38
